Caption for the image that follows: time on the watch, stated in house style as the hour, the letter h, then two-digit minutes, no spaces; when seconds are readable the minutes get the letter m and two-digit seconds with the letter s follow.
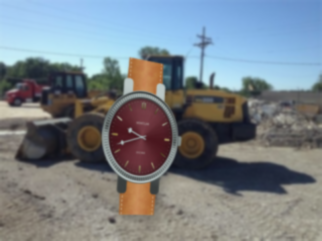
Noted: 9h42
